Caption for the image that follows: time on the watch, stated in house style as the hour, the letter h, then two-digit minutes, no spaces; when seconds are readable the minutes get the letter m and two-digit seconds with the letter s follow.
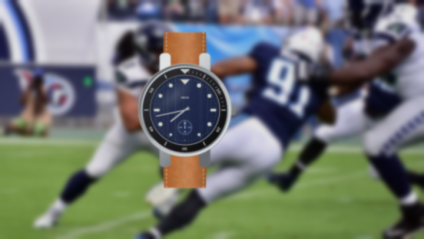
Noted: 7h43
